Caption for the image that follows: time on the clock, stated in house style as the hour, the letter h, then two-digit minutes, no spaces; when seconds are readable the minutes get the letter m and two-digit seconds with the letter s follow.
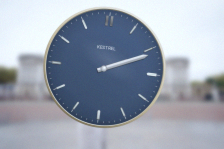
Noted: 2h11
